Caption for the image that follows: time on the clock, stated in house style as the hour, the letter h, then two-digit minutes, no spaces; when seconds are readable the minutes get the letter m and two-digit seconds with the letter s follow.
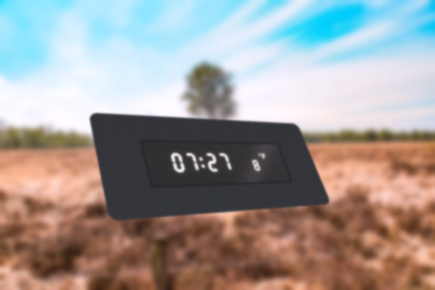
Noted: 7h27
